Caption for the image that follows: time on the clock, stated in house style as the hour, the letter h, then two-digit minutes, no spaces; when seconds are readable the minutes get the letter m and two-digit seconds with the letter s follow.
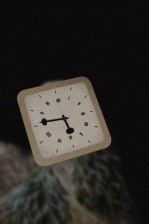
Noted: 5h46
